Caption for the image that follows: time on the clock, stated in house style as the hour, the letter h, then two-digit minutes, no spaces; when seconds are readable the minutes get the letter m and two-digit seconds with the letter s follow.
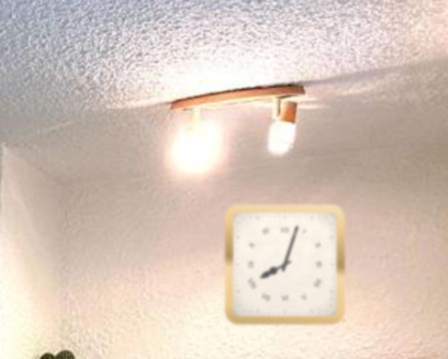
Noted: 8h03
